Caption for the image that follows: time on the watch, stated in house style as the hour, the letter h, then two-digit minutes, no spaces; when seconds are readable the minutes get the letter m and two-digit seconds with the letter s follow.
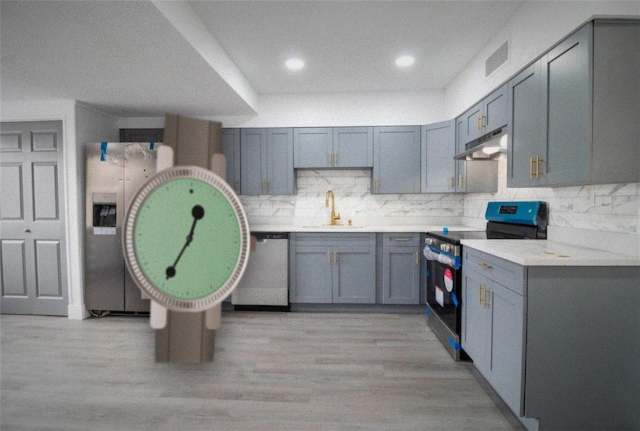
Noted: 12h35
